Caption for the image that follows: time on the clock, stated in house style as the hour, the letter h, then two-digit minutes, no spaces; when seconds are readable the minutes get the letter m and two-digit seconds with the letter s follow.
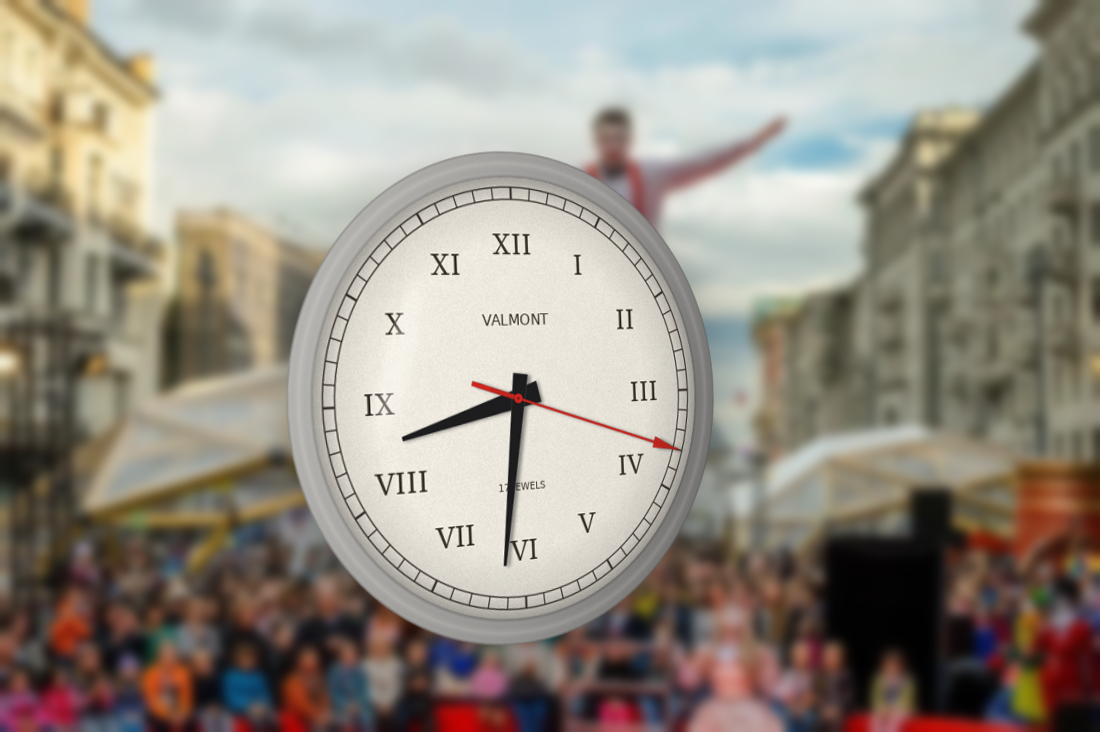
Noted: 8h31m18s
